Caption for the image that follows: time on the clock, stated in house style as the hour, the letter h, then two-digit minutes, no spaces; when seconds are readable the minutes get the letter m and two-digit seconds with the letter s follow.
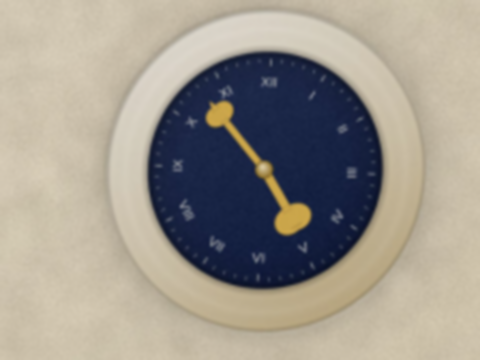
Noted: 4h53
